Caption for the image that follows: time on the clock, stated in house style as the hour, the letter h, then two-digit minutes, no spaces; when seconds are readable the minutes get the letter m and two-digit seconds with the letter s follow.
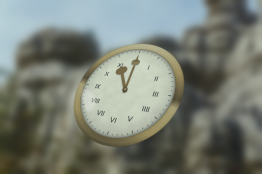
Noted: 11h00
